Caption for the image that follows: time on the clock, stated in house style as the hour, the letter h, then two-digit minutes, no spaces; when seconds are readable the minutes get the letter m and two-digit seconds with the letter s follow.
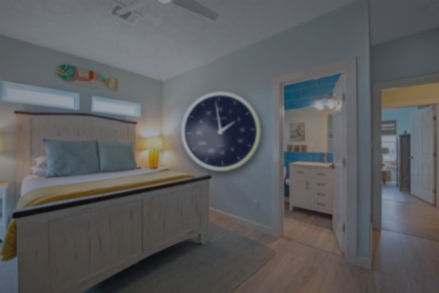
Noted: 1h59
